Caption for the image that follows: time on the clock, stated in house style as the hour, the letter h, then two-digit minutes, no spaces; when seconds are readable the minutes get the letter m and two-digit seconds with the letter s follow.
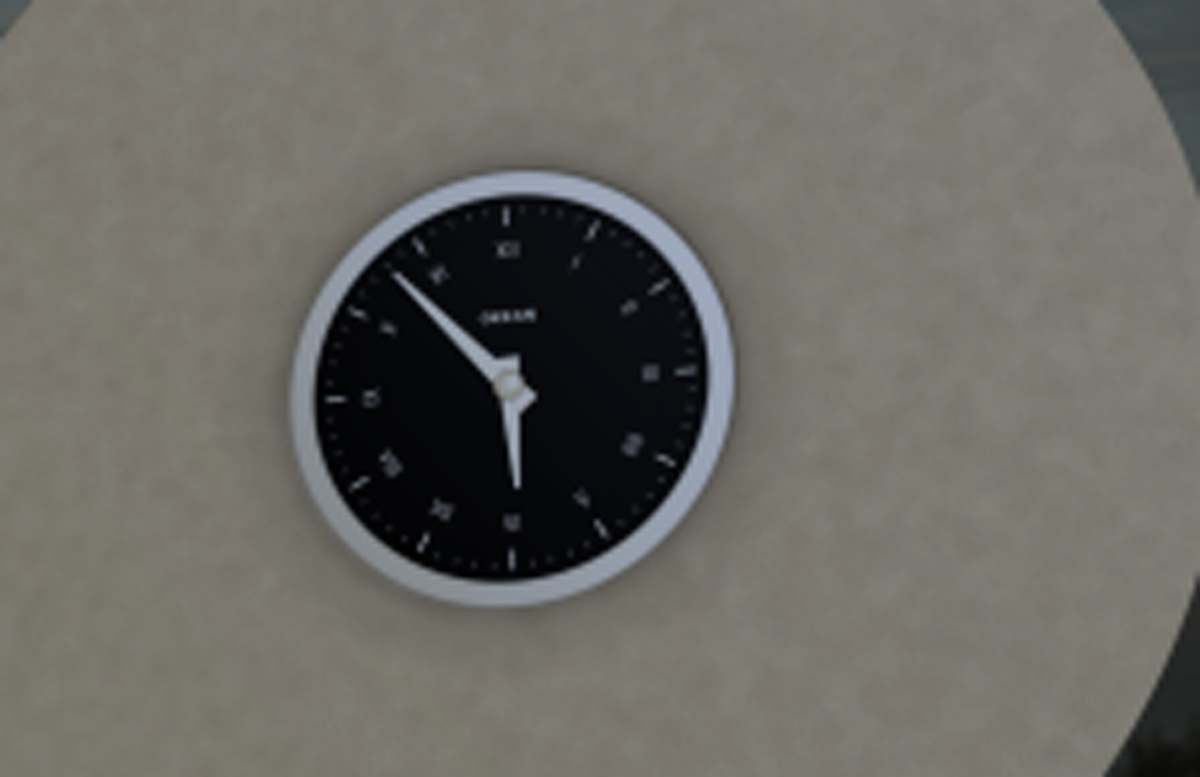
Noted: 5h53
